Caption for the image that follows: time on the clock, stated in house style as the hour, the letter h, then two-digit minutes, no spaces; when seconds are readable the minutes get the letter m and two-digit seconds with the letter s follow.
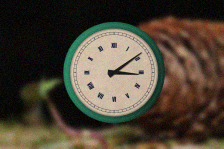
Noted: 3h09
